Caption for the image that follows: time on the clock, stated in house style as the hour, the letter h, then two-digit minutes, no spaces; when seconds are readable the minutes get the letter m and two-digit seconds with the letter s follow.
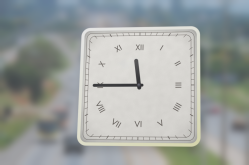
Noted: 11h45
